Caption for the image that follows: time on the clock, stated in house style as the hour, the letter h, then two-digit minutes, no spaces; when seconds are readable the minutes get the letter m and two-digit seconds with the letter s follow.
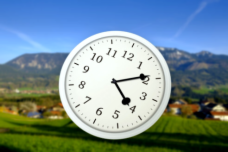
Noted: 4h09
